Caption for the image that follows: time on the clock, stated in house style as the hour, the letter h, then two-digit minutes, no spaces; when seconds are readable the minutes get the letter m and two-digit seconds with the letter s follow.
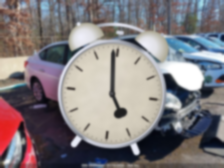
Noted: 4h59
